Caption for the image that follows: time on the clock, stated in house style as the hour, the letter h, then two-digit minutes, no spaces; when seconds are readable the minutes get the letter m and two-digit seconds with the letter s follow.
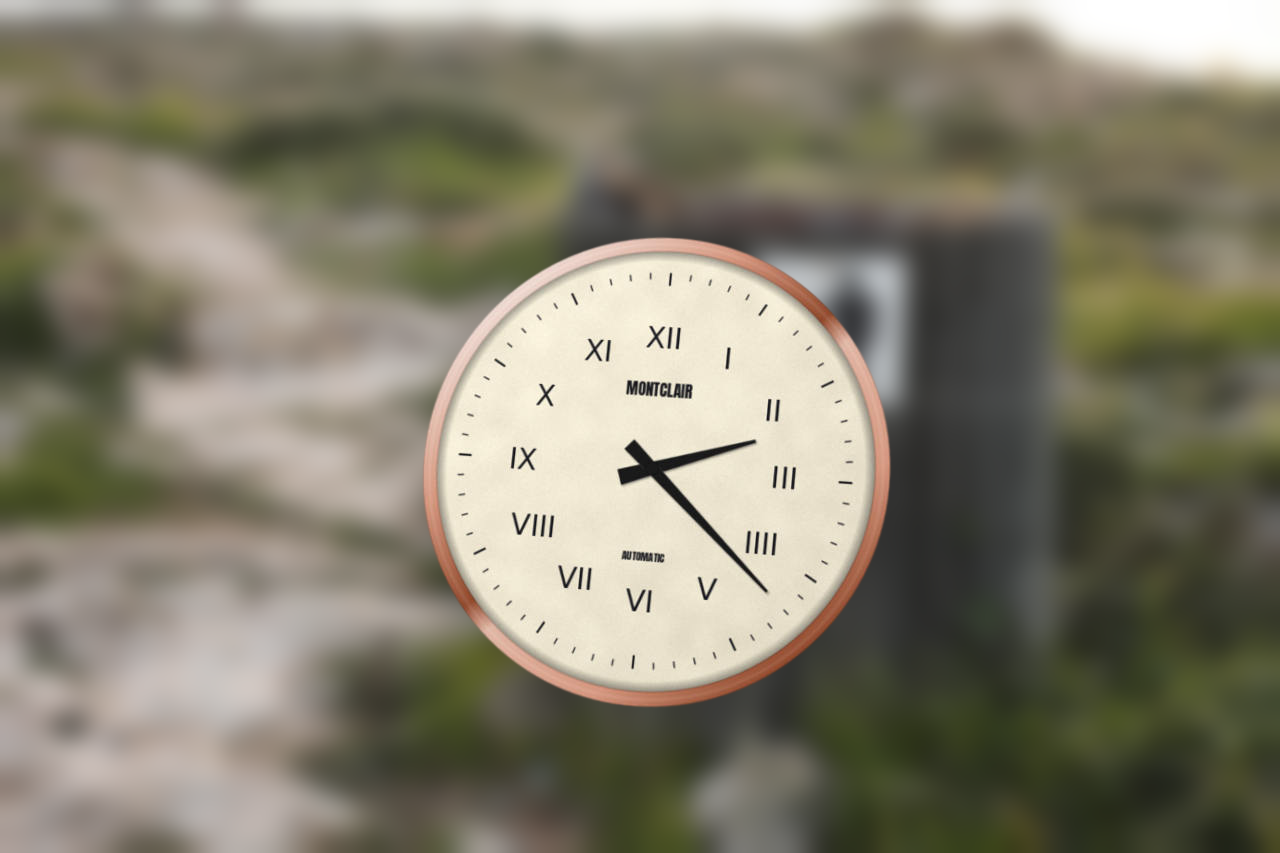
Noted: 2h22
